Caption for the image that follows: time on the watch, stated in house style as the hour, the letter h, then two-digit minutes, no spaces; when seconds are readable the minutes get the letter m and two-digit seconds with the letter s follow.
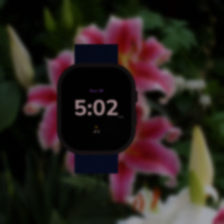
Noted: 5h02
